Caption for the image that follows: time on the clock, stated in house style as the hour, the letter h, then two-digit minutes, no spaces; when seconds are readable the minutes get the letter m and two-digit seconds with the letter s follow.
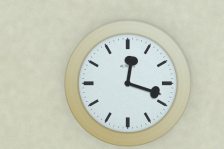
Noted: 12h18
